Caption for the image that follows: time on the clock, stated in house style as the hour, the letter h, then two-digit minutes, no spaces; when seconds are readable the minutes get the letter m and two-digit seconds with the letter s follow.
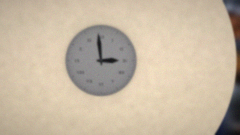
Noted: 2h59
